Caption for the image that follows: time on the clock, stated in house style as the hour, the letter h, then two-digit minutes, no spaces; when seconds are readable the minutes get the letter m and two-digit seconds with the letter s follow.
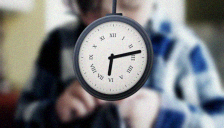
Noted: 6h13
